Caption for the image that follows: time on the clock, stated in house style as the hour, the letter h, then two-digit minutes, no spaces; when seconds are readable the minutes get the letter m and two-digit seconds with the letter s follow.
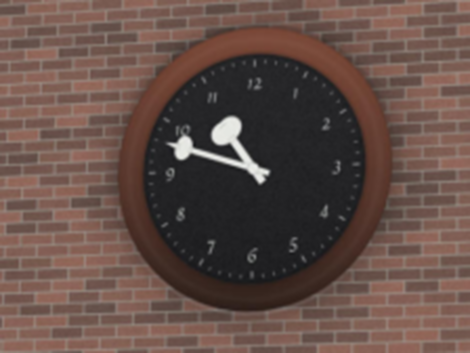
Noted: 10h48
